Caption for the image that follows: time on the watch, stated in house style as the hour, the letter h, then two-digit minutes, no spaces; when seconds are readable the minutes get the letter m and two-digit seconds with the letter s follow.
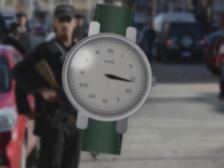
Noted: 3h16
